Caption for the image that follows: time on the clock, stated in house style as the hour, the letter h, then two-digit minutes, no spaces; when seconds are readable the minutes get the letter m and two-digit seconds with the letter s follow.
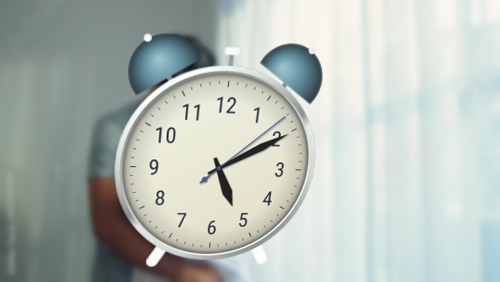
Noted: 5h10m08s
